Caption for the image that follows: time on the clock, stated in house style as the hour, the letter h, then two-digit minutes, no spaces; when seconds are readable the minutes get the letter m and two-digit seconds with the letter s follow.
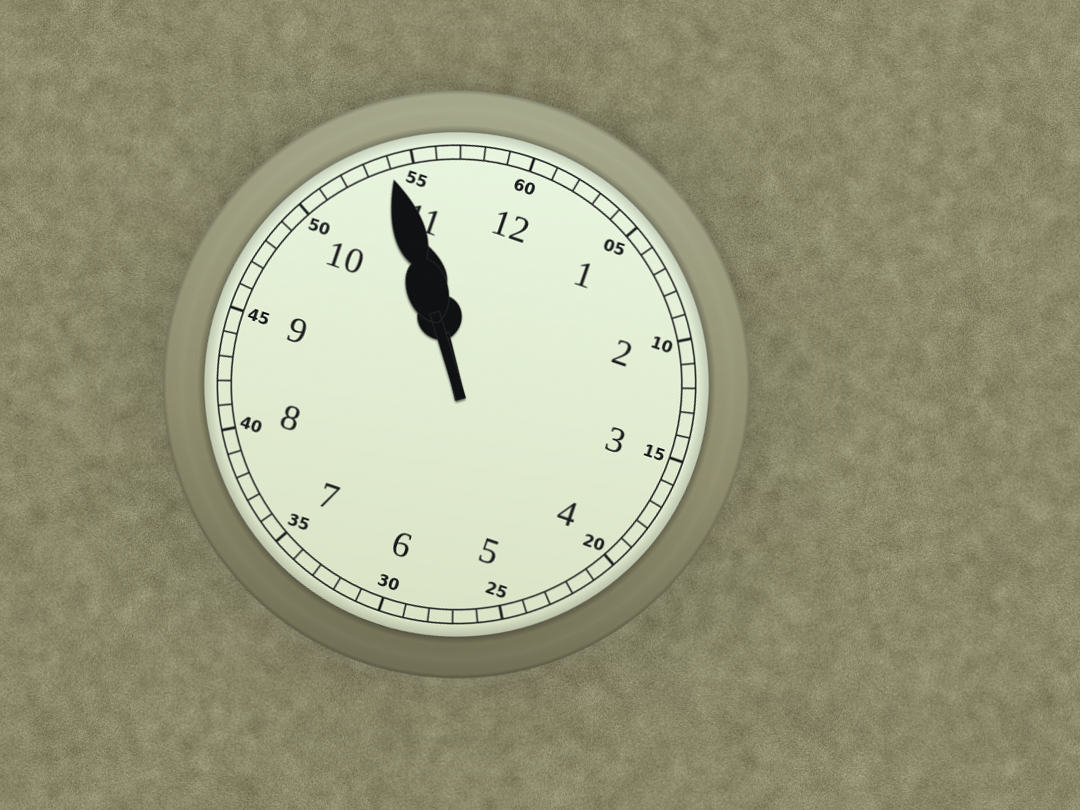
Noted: 10h54
